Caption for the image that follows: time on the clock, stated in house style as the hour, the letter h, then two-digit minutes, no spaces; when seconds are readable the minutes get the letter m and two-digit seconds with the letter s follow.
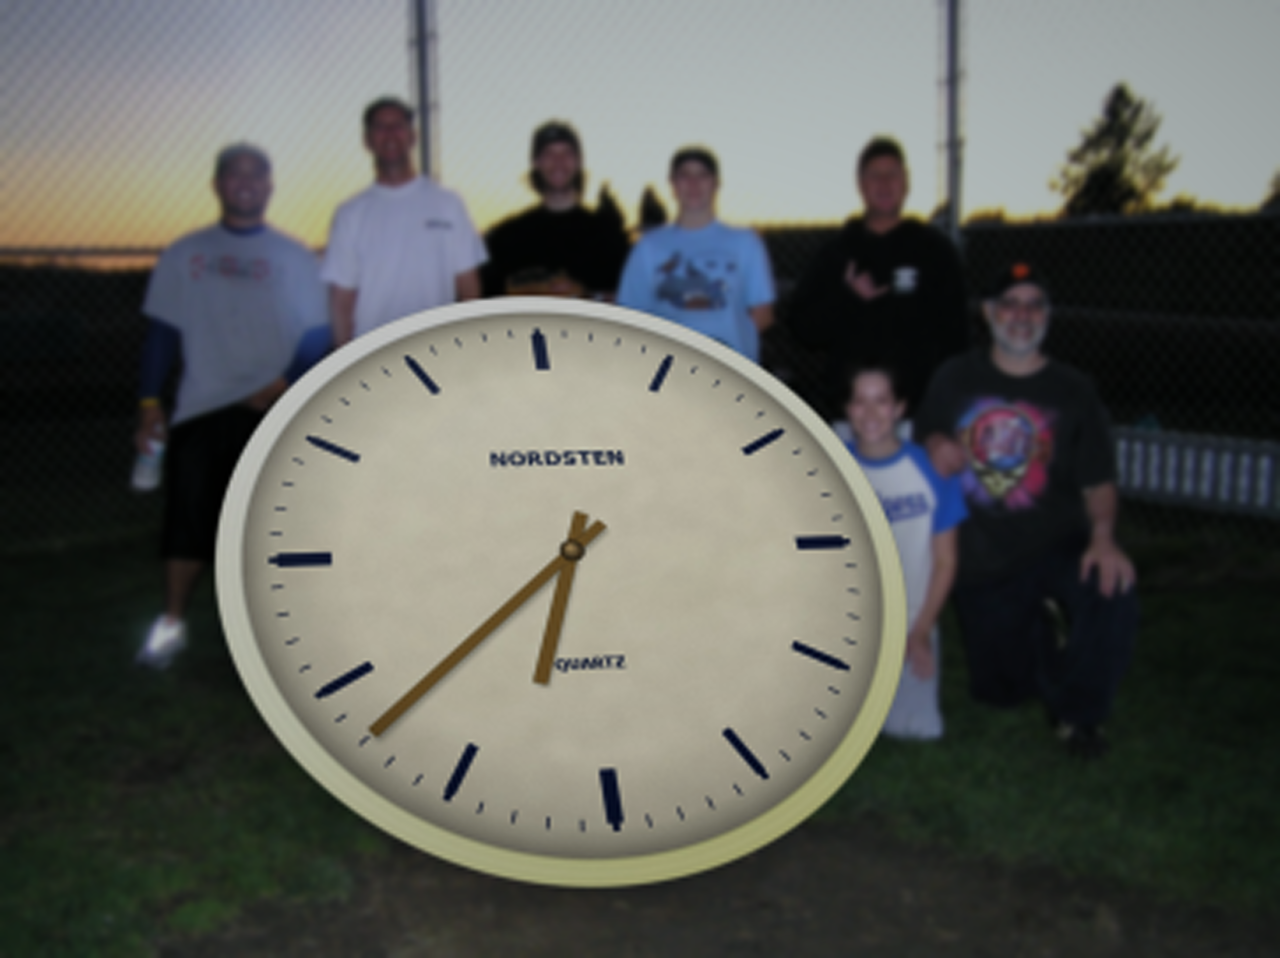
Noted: 6h38
